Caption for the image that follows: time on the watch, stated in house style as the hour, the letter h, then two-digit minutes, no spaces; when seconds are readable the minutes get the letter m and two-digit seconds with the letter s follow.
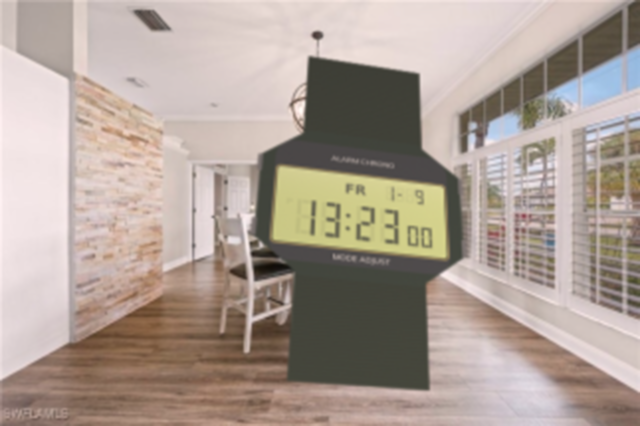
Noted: 13h23m00s
